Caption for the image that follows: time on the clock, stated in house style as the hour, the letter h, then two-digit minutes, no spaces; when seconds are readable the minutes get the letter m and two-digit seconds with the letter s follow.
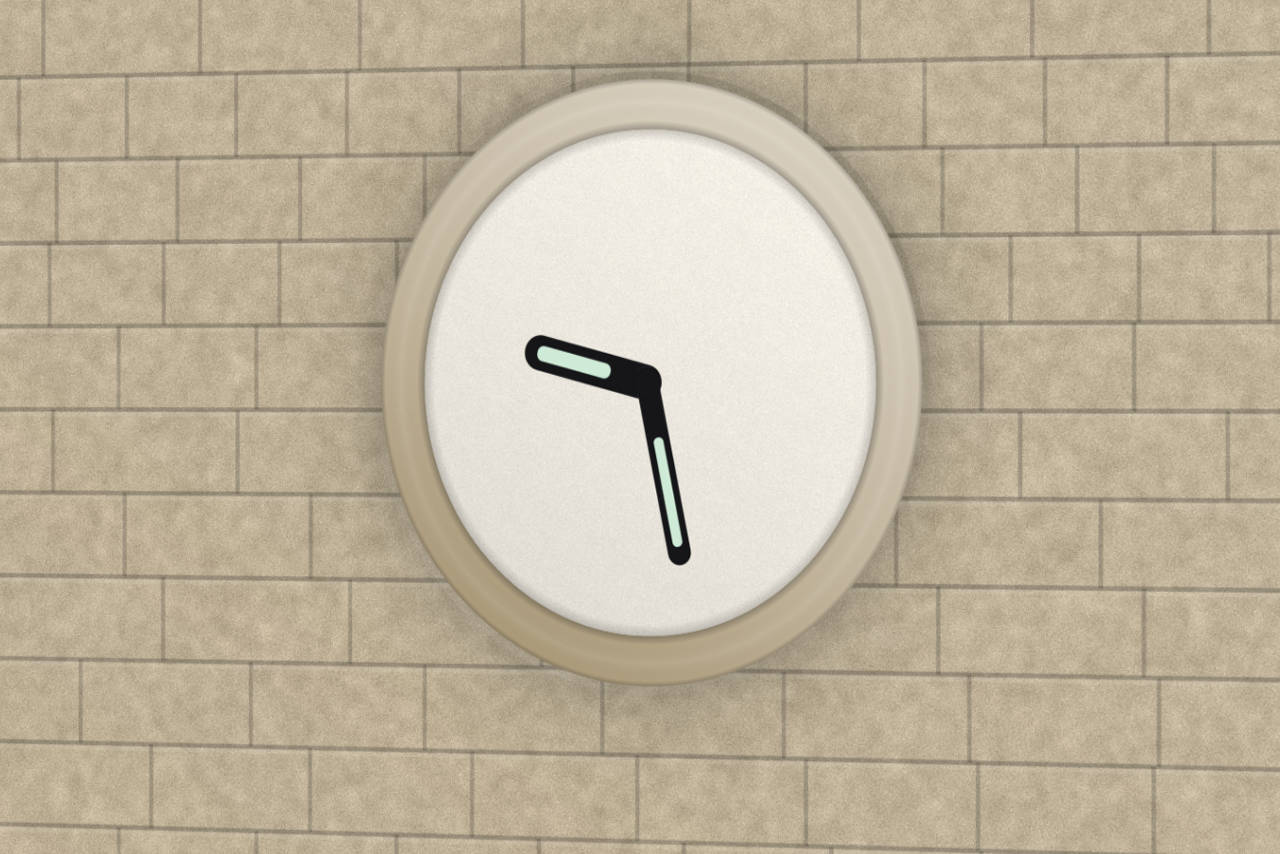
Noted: 9h28
